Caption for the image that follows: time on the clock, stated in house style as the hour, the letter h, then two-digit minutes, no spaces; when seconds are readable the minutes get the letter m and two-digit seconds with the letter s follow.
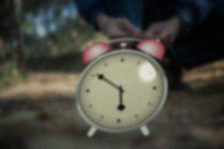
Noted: 5h51
